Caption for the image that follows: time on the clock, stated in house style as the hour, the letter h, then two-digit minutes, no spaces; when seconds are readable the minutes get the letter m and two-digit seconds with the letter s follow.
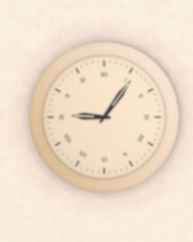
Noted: 9h06
